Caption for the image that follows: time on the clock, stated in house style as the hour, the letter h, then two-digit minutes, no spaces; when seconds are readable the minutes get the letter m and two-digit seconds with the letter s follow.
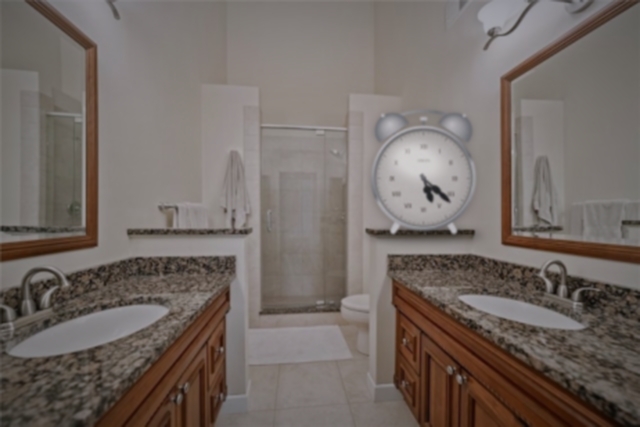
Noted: 5h22
